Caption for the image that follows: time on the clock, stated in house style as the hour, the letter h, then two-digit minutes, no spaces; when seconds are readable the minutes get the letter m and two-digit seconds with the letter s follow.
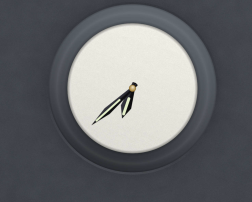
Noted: 6h38
